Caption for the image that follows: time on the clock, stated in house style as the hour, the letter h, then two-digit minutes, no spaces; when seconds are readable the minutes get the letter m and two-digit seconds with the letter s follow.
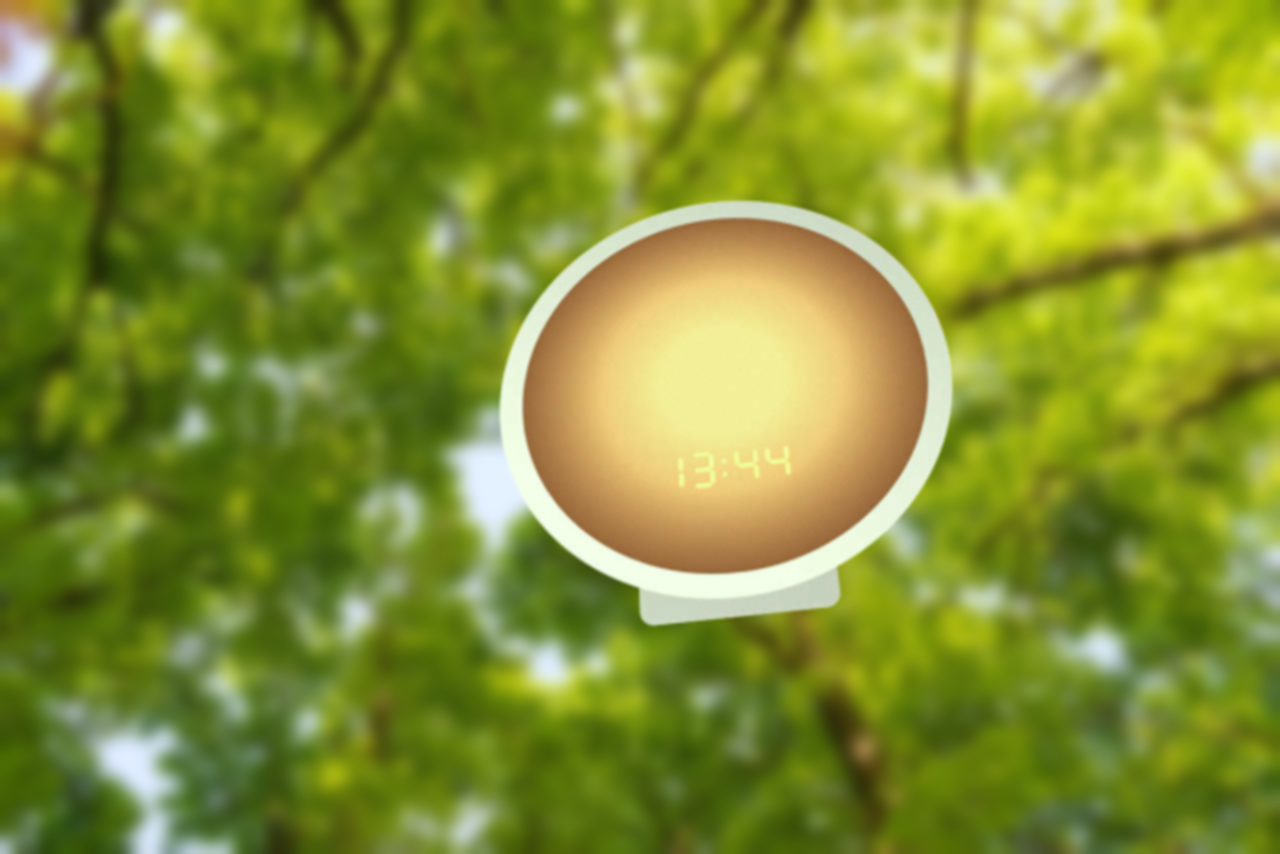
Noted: 13h44
